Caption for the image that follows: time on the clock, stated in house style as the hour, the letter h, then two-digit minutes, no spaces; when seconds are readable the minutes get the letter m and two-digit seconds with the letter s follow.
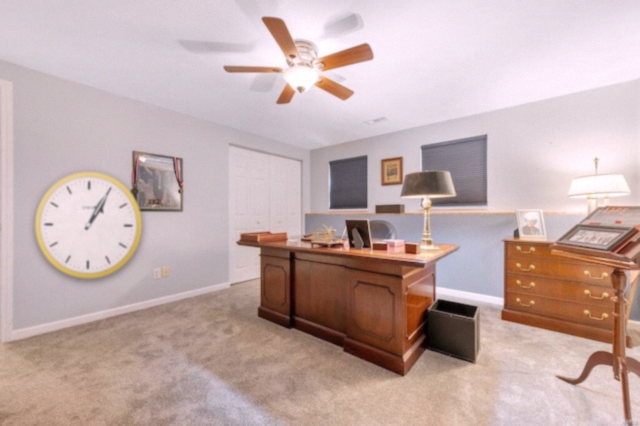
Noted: 1h05
